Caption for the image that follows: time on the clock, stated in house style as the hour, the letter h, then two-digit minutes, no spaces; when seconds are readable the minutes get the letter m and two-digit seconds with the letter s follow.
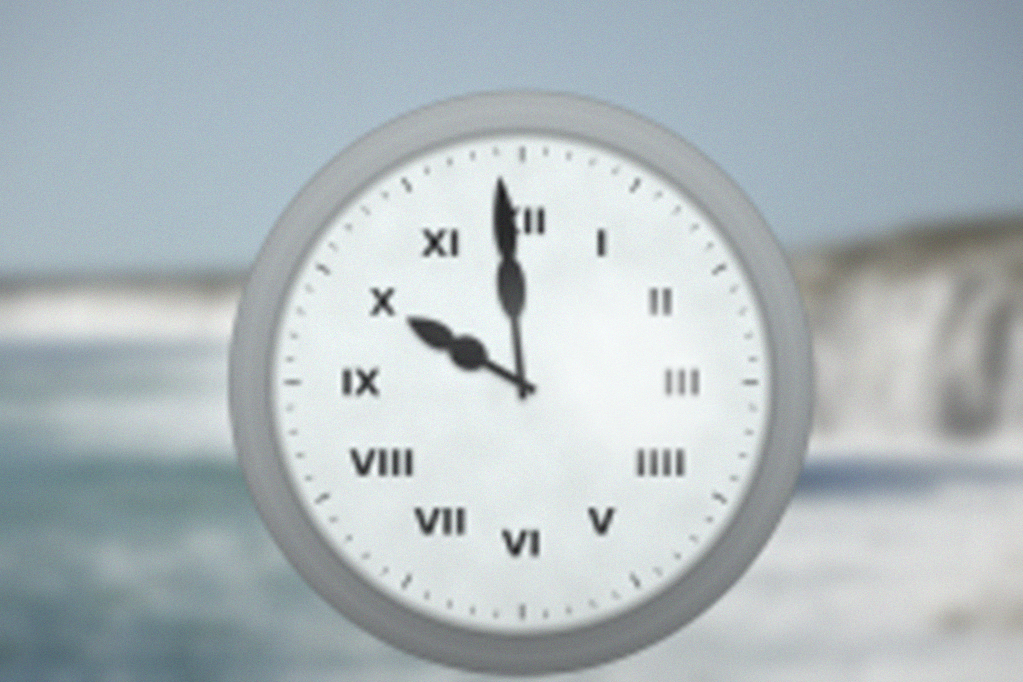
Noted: 9h59
